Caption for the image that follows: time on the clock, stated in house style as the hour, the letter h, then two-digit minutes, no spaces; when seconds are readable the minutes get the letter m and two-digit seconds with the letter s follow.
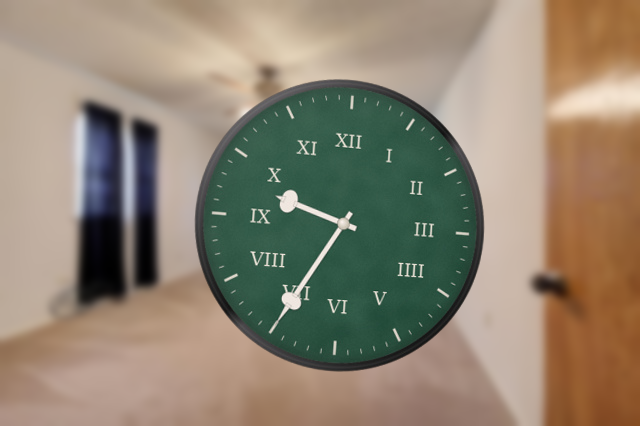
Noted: 9h35
